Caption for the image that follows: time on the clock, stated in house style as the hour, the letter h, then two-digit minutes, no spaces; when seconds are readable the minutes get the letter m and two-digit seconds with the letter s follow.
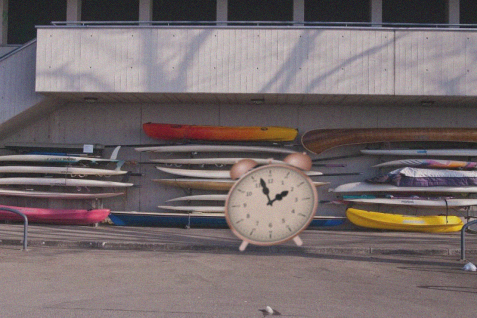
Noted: 1h57
